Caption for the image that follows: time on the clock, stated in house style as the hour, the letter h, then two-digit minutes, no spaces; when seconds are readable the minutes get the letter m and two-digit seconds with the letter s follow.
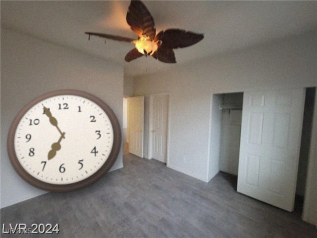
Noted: 6h55
